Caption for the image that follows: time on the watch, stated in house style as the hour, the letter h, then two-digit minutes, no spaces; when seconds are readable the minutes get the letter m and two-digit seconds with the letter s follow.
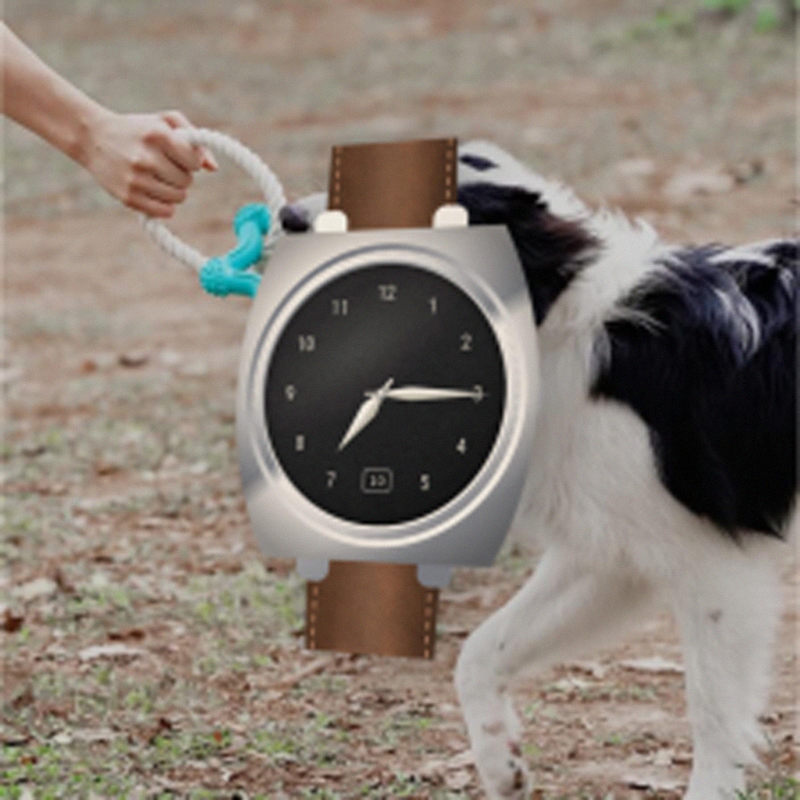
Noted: 7h15
